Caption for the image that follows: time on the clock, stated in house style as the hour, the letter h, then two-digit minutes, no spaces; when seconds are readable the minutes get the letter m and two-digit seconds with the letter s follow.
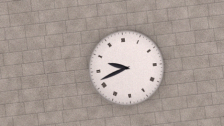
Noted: 9h42
